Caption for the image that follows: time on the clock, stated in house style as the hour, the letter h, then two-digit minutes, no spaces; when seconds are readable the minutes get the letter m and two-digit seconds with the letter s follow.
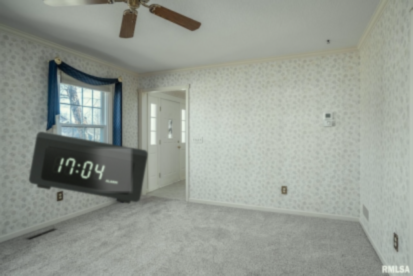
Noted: 17h04
